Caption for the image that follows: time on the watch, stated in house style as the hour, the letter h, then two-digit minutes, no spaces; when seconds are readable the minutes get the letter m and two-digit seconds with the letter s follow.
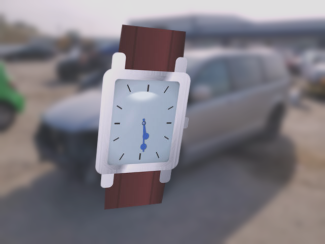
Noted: 5h29
